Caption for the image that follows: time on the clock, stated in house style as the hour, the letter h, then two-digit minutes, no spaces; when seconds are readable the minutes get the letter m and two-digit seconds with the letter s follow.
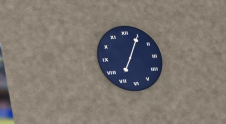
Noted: 7h05
